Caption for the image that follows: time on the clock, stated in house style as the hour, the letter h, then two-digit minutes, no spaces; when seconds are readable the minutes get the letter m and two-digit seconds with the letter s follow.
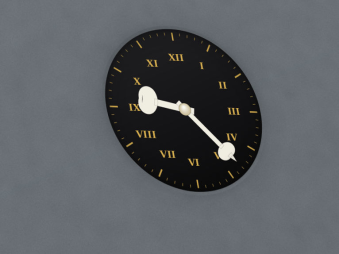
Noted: 9h23
